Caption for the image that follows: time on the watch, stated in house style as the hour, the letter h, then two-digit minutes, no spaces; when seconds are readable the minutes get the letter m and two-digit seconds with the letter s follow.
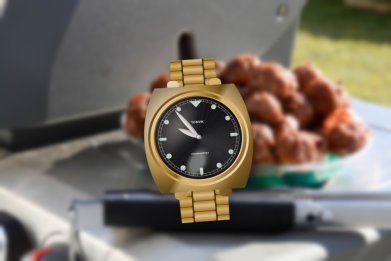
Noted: 9h54
